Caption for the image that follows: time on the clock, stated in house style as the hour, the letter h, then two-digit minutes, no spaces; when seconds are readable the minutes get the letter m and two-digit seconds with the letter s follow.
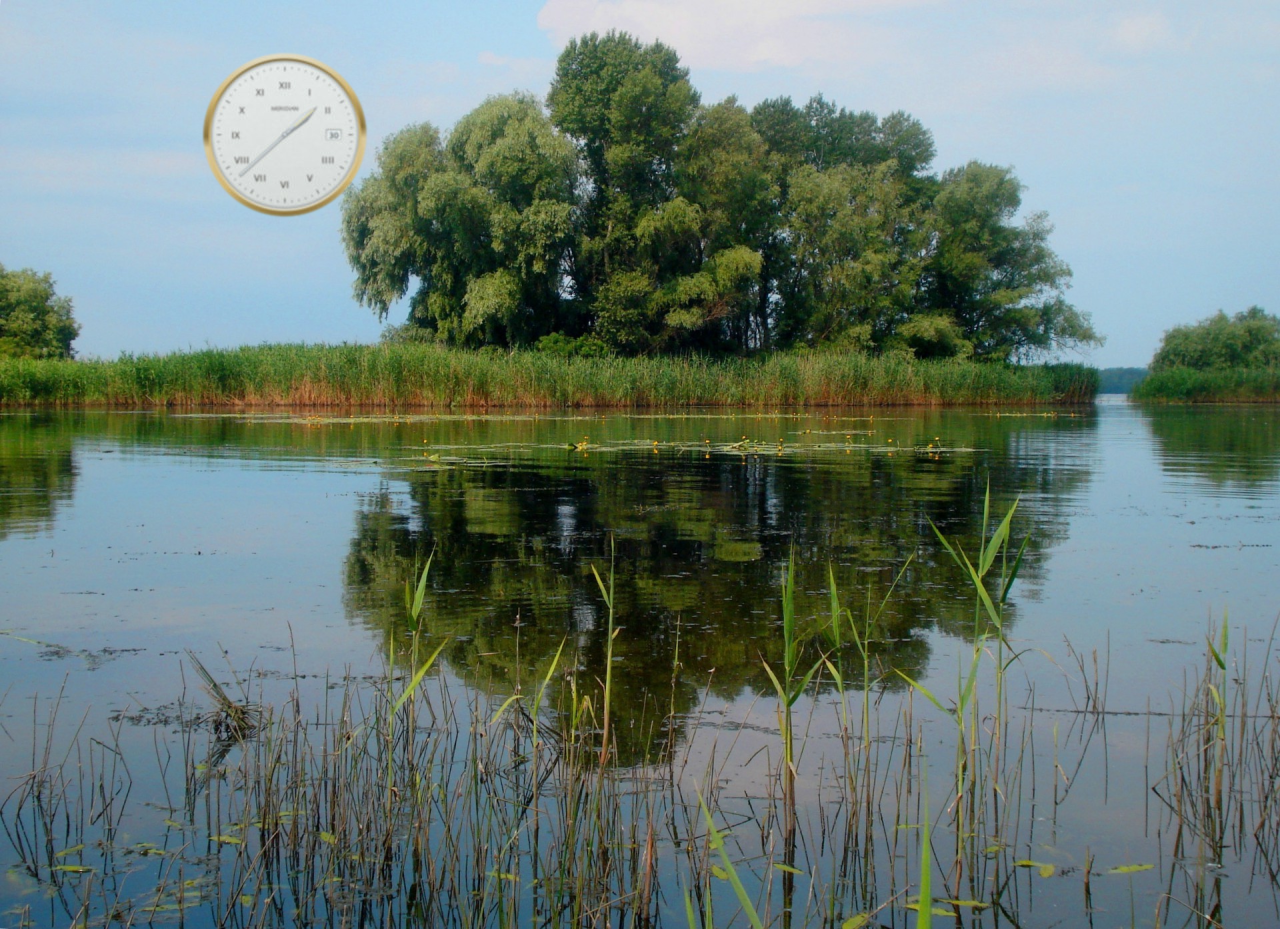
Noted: 1h38
